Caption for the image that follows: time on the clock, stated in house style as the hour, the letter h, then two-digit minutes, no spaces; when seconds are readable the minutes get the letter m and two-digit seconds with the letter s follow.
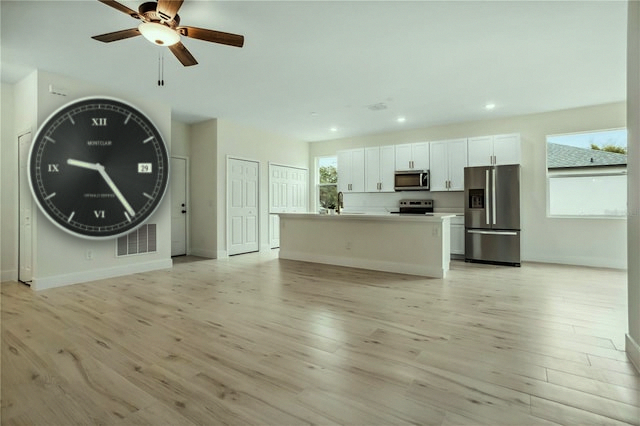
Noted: 9h24
